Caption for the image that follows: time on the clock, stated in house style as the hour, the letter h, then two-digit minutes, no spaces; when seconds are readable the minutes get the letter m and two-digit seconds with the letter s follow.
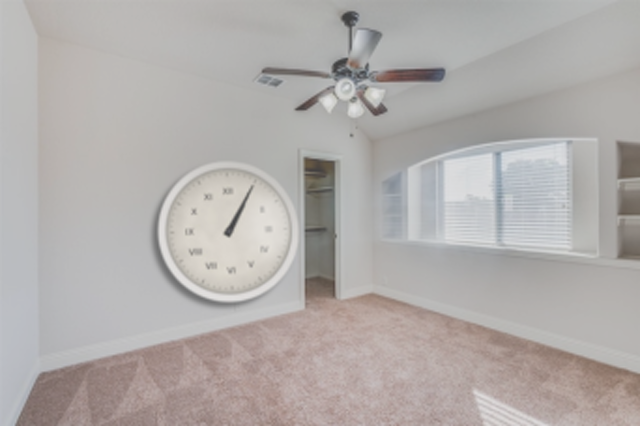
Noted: 1h05
